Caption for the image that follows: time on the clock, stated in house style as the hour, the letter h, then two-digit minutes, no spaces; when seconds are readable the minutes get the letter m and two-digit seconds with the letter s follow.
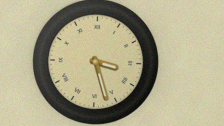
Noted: 3h27
